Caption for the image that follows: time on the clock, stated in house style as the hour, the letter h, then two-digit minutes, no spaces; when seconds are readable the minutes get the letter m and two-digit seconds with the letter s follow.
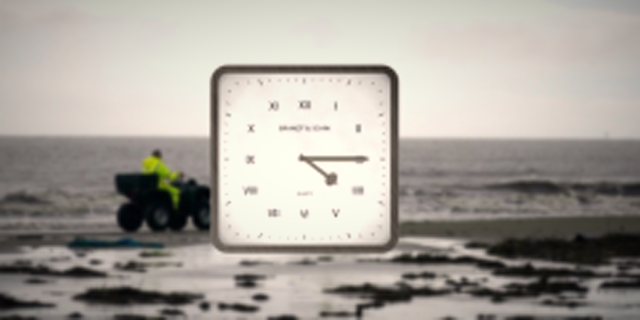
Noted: 4h15
